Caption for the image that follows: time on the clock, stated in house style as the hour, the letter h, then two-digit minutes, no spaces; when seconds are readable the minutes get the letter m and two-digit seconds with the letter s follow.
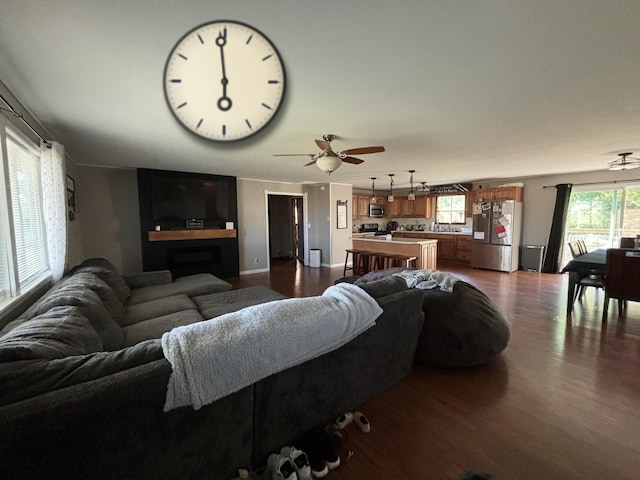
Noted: 5h59
